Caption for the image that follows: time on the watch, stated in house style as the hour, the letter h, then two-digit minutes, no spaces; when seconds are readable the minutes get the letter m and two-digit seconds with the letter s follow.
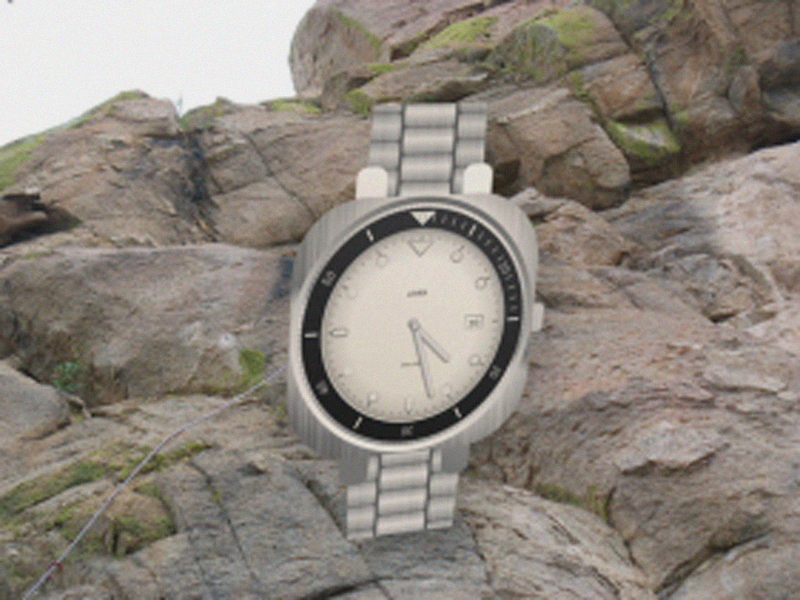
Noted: 4h27
